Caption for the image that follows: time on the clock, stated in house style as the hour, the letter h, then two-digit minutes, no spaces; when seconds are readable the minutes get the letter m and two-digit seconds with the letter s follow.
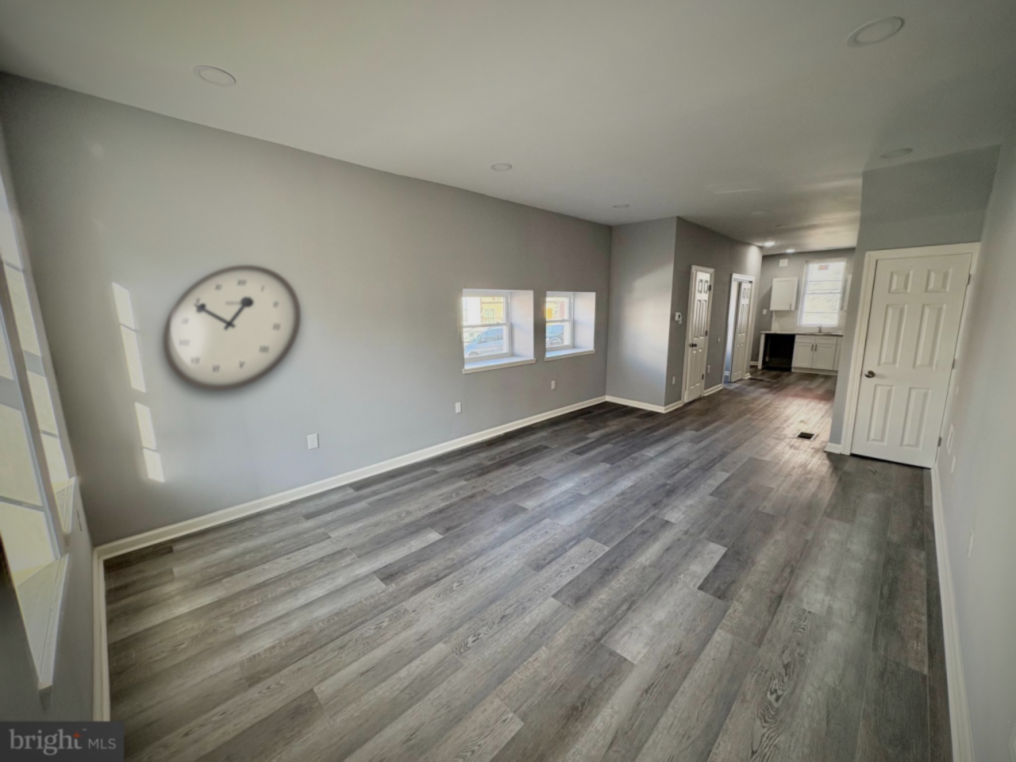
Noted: 12h49
